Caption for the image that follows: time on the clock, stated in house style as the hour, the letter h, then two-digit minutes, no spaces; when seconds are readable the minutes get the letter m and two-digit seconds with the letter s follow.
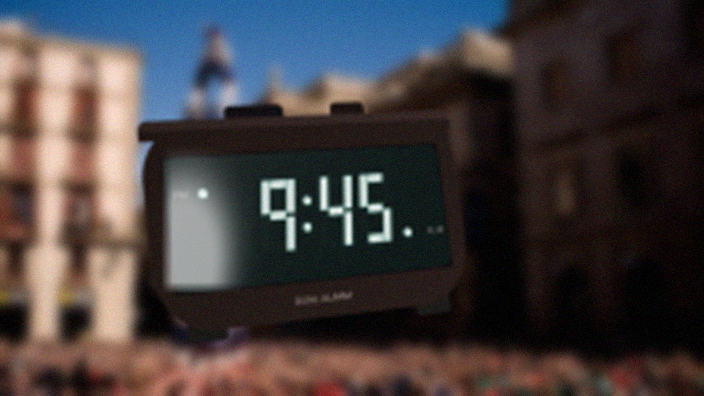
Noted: 9h45
